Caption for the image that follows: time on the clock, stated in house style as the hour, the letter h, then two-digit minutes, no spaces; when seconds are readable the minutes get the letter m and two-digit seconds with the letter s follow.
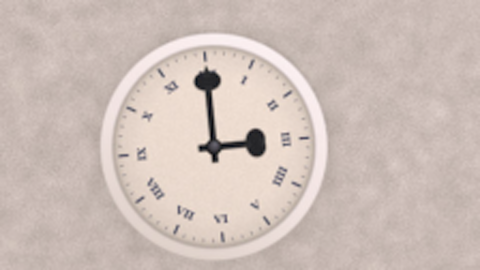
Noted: 3h00
